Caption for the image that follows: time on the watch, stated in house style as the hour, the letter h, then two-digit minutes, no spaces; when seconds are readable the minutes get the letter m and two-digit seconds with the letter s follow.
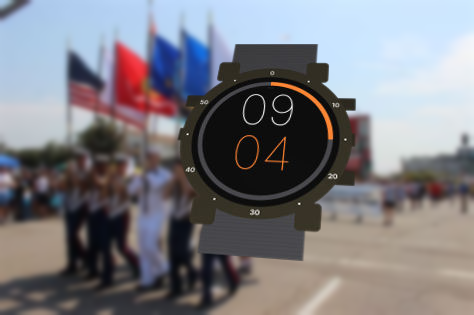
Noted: 9h04
